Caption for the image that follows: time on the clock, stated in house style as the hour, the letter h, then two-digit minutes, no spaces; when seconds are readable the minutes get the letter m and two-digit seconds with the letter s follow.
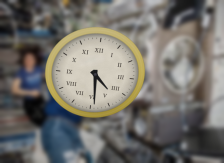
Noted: 4h29
